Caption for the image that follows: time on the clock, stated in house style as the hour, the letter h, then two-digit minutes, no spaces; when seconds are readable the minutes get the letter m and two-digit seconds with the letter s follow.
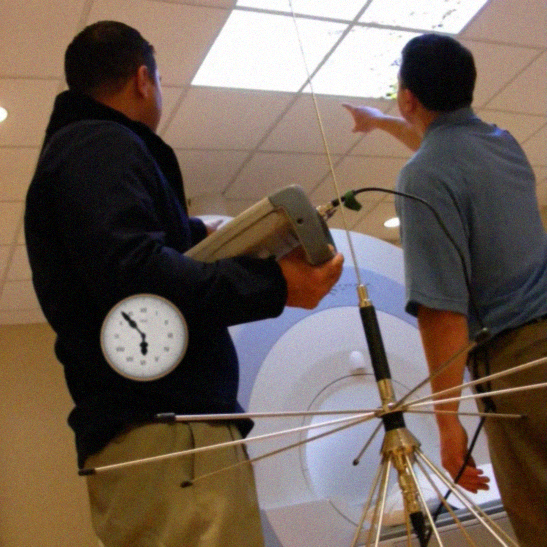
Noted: 5h53
